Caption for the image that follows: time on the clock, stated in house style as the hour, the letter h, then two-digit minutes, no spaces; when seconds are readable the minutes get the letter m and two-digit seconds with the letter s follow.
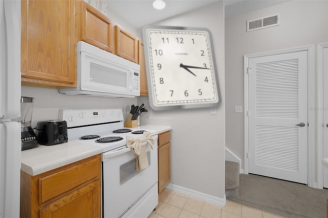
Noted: 4h16
